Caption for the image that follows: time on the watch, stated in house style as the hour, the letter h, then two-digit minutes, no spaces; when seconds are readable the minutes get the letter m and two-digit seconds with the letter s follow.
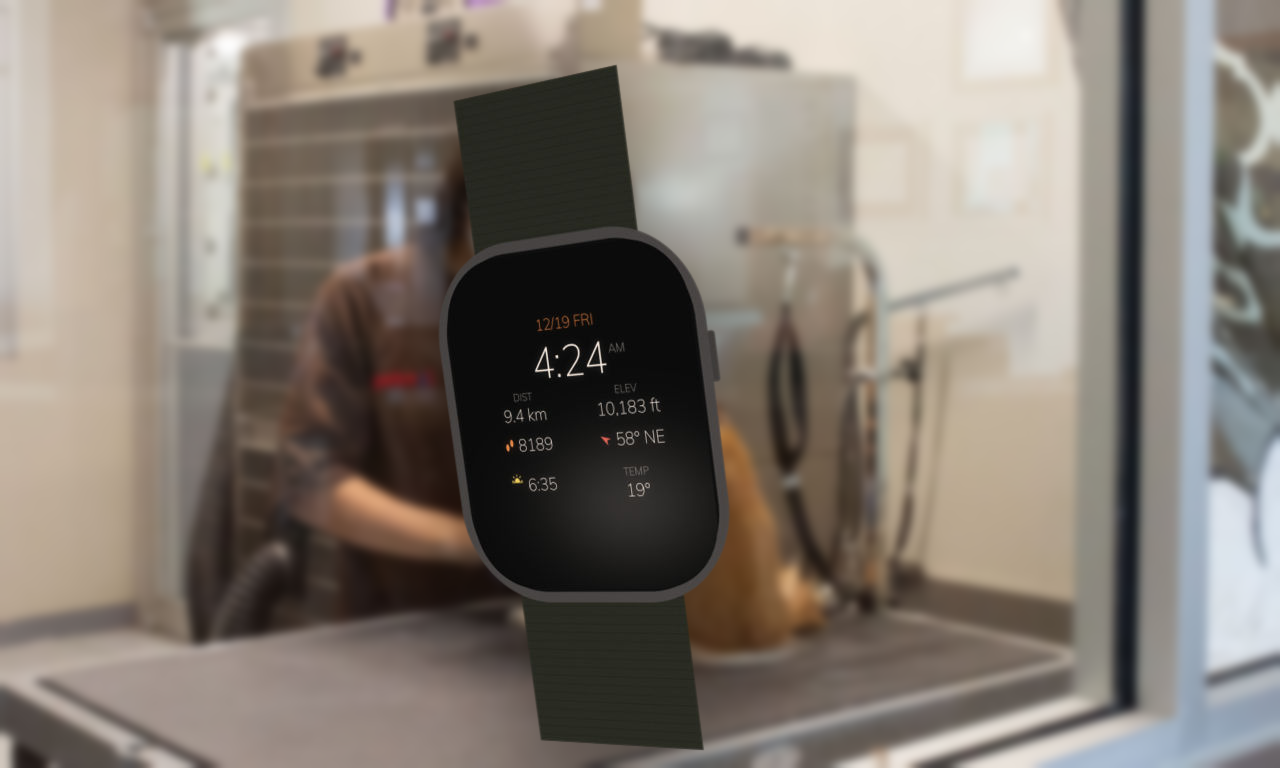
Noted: 4h24
